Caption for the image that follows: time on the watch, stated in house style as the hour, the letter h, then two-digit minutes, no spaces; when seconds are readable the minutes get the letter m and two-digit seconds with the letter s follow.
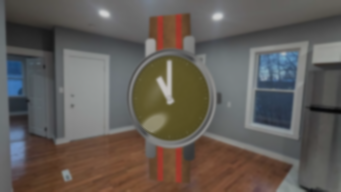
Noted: 11h00
